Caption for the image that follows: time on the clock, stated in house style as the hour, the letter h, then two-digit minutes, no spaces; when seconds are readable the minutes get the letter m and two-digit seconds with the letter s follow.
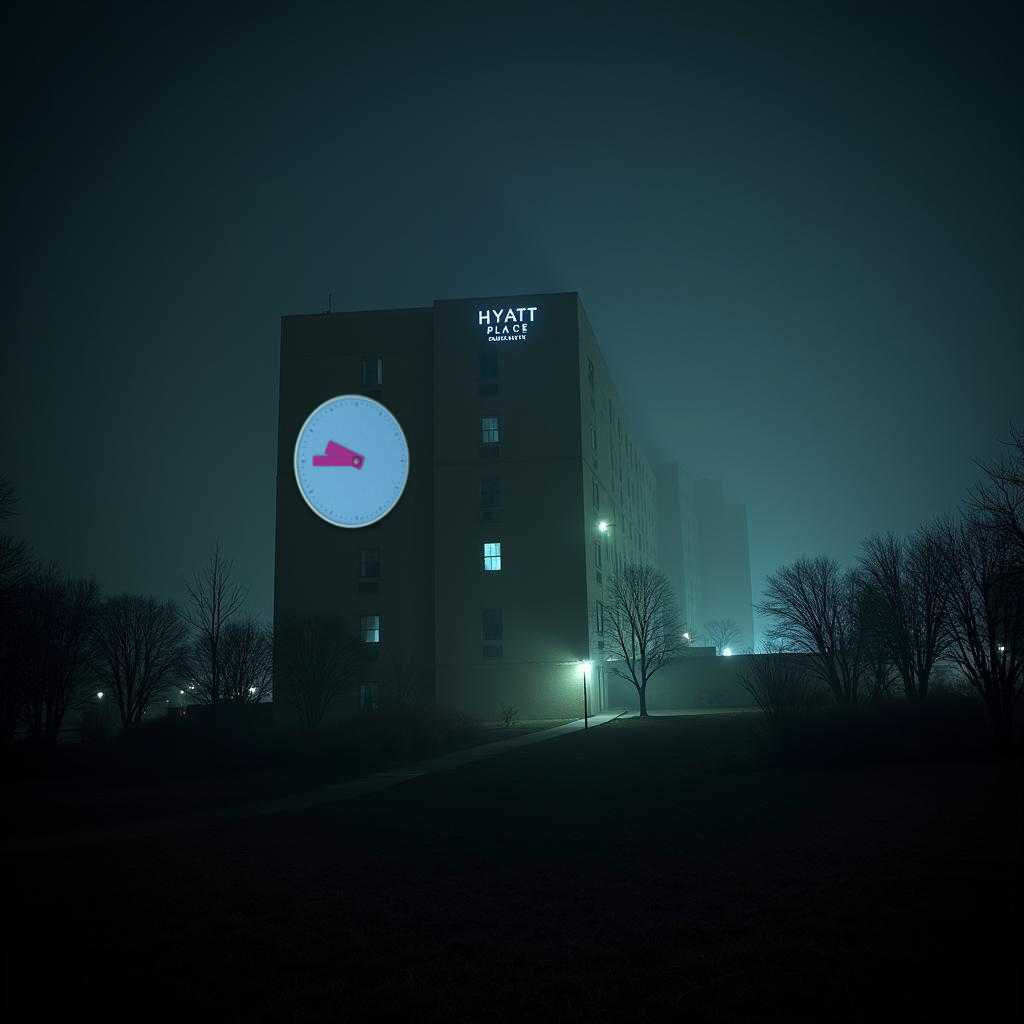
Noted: 9h45
